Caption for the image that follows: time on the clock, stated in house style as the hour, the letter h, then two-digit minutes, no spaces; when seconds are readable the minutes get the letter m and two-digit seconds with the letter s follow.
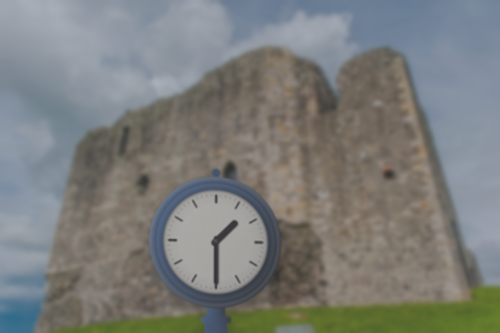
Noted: 1h30
